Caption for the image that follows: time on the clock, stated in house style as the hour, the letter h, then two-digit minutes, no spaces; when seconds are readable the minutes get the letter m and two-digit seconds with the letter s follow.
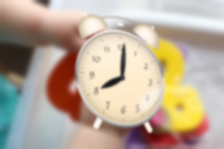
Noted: 8h01
